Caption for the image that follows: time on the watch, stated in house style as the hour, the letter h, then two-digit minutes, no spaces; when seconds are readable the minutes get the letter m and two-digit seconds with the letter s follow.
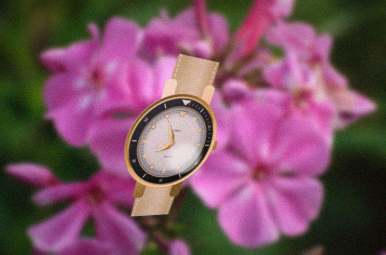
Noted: 7h55
